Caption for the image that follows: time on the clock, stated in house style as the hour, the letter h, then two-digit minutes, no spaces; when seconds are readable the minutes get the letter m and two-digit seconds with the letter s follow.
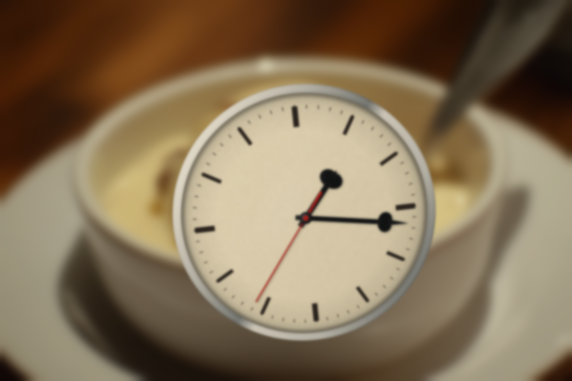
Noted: 1h16m36s
